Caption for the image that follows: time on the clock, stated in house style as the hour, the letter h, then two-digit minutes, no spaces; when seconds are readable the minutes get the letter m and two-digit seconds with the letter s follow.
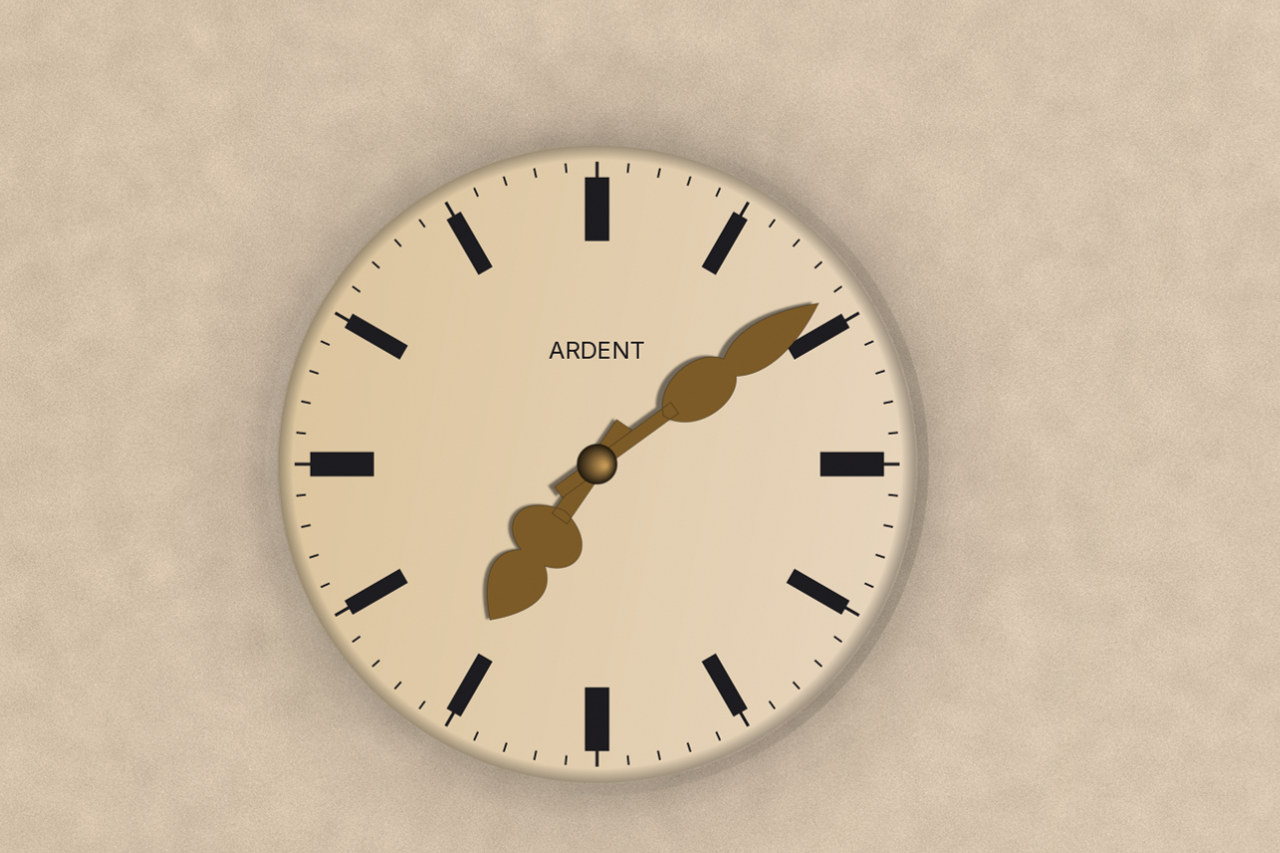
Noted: 7h09
